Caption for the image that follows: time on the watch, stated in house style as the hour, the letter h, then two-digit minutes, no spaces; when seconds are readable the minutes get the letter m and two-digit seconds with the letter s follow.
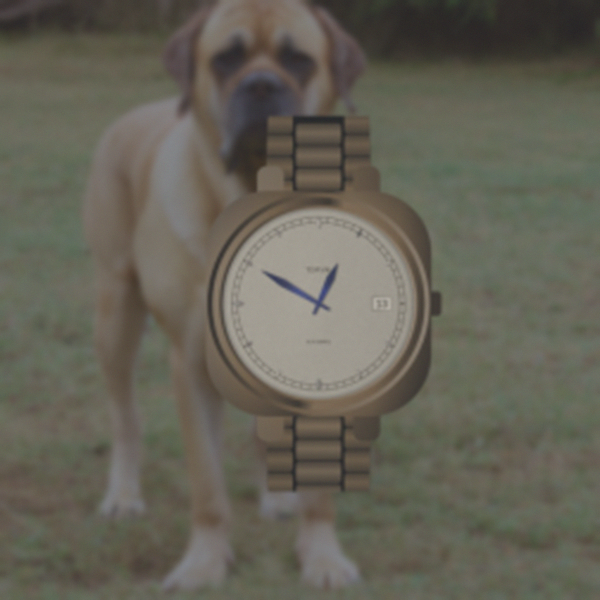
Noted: 12h50
